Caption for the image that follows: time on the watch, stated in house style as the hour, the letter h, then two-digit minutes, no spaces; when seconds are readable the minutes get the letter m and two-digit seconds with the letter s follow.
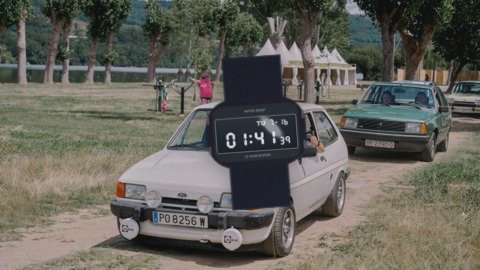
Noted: 1h41
